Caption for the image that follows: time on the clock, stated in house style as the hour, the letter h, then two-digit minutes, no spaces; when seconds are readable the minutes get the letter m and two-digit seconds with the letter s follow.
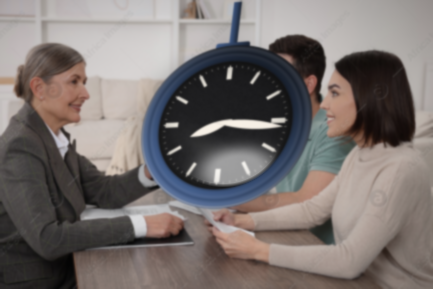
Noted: 8h16
